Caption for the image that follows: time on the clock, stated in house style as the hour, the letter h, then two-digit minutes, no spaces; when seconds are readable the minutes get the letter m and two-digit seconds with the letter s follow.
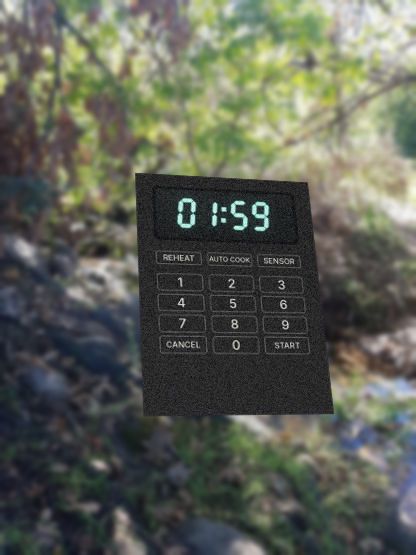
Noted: 1h59
